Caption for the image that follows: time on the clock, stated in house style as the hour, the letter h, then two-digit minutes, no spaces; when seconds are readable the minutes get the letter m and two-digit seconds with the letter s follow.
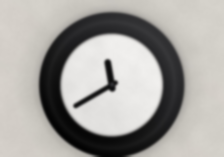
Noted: 11h40
